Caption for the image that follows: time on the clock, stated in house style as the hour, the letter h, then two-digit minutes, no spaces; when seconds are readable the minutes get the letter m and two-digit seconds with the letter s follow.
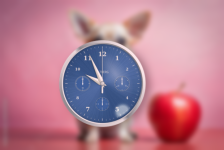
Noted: 9h56
